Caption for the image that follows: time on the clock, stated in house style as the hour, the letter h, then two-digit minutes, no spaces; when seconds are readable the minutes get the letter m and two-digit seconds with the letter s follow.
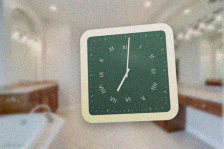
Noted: 7h01
